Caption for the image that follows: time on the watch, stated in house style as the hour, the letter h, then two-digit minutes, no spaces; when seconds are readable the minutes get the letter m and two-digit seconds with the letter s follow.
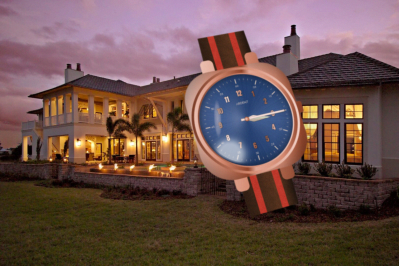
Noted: 3h15
